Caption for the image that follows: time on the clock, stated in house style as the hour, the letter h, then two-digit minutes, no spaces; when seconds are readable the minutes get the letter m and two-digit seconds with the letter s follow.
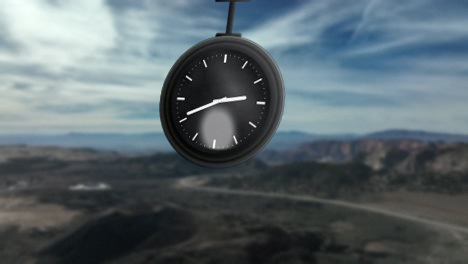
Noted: 2h41
